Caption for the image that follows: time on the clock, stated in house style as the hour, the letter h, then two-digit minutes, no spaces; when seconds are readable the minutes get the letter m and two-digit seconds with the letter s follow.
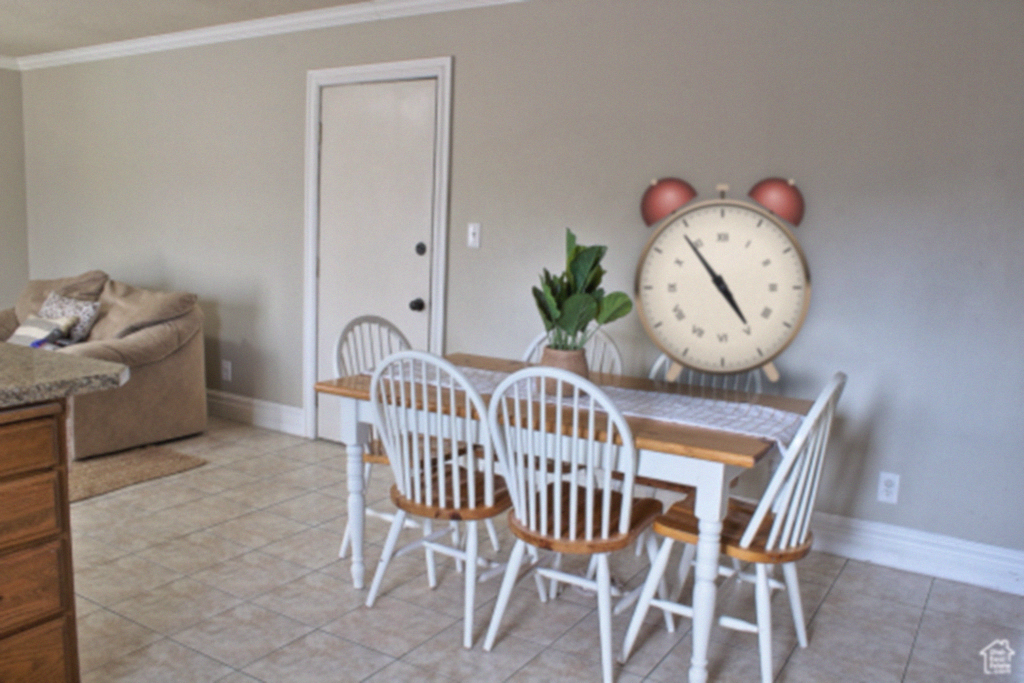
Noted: 4h54
